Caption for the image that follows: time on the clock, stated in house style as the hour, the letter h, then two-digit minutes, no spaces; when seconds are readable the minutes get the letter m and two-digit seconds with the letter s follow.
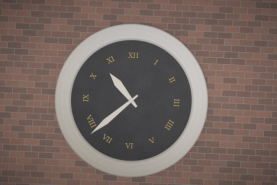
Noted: 10h38
